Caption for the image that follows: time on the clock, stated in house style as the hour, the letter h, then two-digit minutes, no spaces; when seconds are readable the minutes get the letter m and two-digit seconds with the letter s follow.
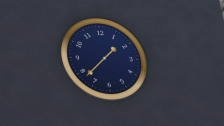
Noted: 1h38
